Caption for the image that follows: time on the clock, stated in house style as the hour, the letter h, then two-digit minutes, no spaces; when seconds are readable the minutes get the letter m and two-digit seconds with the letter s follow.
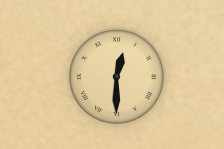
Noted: 12h30
